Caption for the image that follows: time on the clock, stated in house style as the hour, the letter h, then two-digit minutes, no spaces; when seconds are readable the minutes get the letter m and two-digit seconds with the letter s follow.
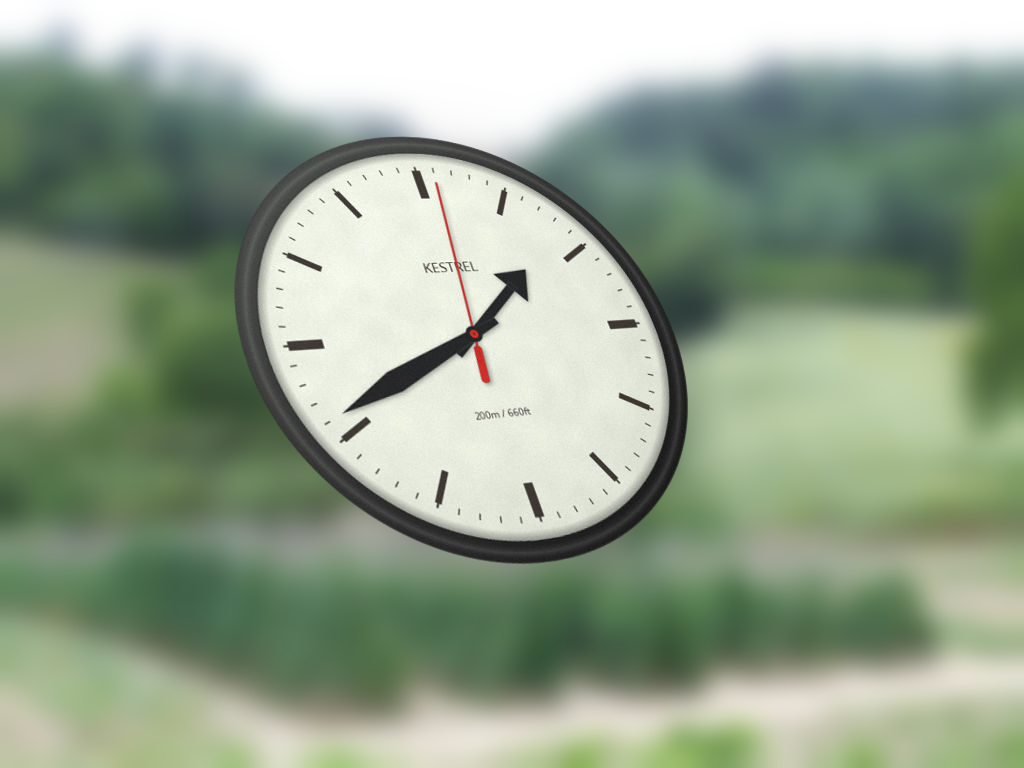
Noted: 1h41m01s
